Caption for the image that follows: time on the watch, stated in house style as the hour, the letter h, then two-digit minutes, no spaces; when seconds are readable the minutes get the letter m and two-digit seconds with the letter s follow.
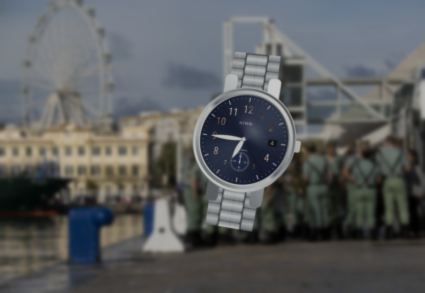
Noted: 6h45
